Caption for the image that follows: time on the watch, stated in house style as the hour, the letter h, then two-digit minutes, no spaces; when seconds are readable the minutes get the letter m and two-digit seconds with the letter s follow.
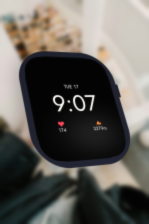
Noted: 9h07
